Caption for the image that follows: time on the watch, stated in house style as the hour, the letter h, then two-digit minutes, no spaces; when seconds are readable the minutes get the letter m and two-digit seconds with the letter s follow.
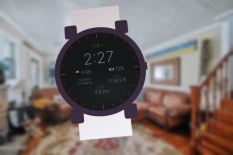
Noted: 2h27
